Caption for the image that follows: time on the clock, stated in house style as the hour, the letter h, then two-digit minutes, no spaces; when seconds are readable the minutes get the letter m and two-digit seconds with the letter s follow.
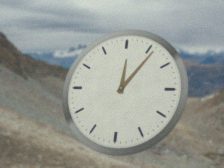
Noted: 12h06
